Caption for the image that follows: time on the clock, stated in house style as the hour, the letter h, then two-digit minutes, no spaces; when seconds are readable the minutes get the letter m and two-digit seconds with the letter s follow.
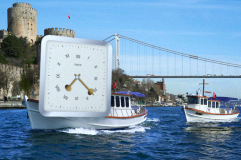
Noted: 7h22
